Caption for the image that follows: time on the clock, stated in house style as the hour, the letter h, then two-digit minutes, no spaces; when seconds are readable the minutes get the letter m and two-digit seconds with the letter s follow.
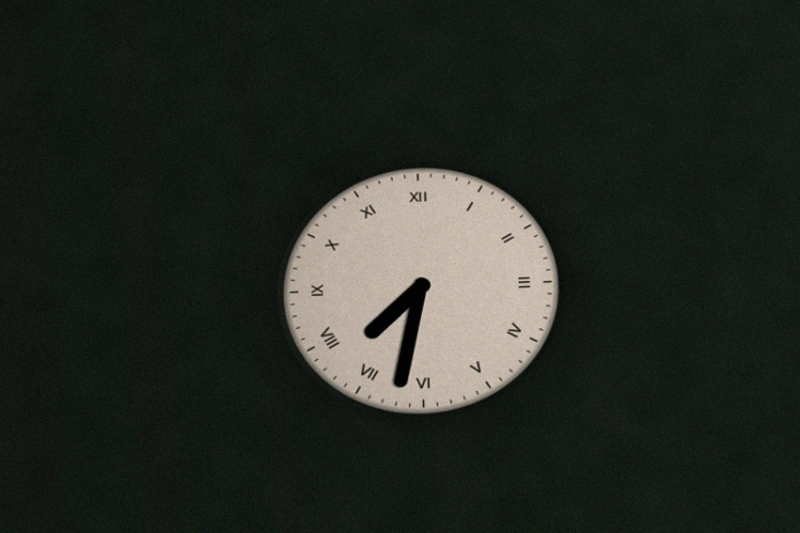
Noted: 7h32
